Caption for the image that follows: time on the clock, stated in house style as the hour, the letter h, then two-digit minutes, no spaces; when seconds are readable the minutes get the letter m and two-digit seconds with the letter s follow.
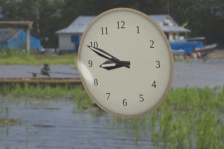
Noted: 8h49
